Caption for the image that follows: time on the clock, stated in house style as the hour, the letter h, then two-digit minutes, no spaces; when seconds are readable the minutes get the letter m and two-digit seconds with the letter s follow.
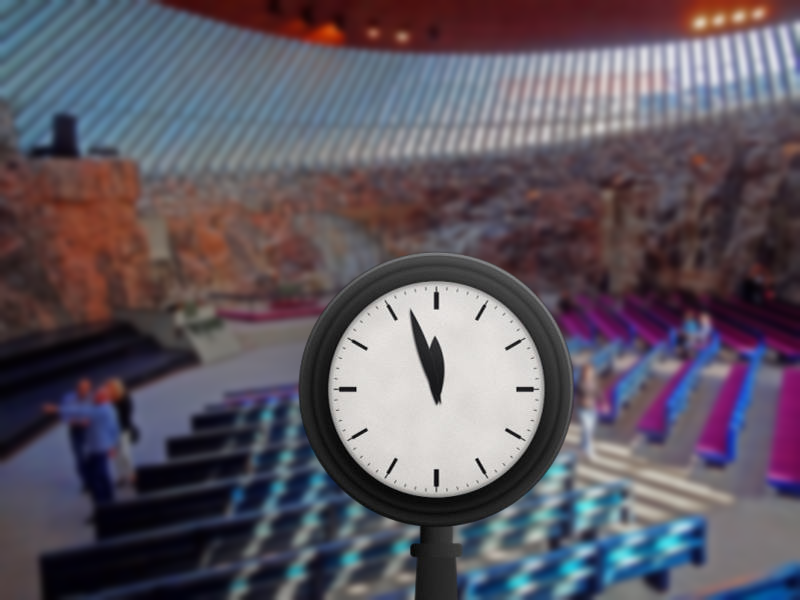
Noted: 11h57
